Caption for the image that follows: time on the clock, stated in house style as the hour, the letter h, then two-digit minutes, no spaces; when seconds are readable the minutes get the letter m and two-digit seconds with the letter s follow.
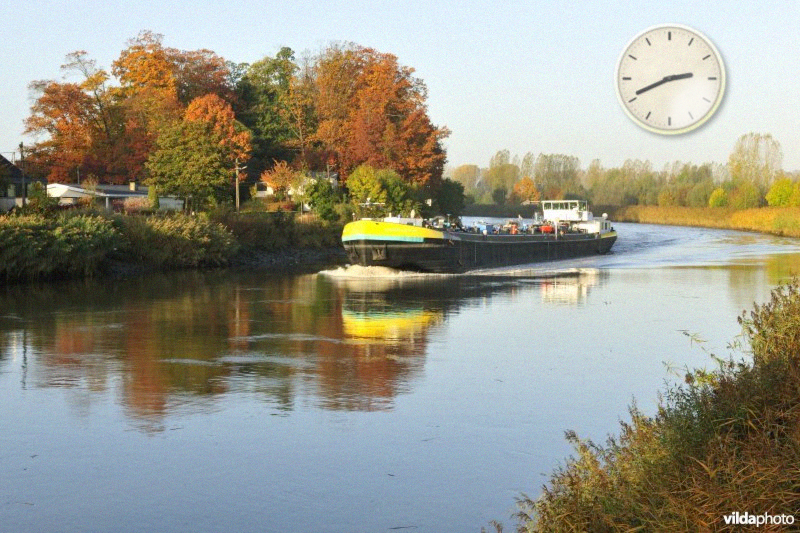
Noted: 2h41
